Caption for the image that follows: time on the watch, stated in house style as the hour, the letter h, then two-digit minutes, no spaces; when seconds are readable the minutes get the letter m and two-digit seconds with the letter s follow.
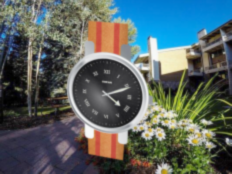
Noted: 4h11
